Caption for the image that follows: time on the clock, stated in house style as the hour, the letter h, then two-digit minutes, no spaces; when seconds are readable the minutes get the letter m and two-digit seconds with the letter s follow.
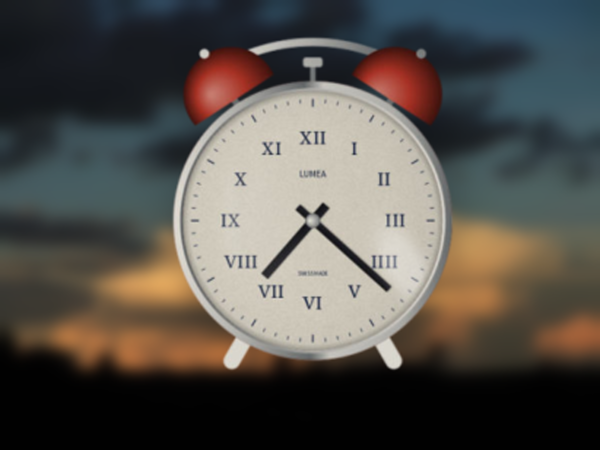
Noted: 7h22
